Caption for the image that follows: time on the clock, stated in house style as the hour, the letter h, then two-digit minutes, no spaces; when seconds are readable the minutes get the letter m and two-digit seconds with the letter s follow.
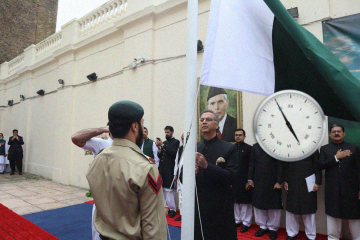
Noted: 4h55
